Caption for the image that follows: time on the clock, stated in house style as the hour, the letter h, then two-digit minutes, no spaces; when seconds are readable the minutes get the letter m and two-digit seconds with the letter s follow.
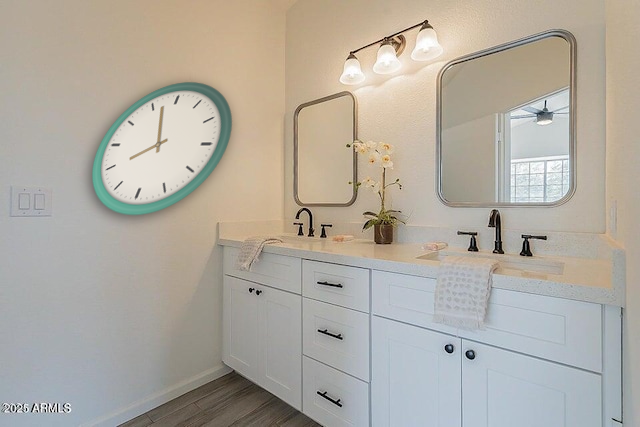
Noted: 7h57
